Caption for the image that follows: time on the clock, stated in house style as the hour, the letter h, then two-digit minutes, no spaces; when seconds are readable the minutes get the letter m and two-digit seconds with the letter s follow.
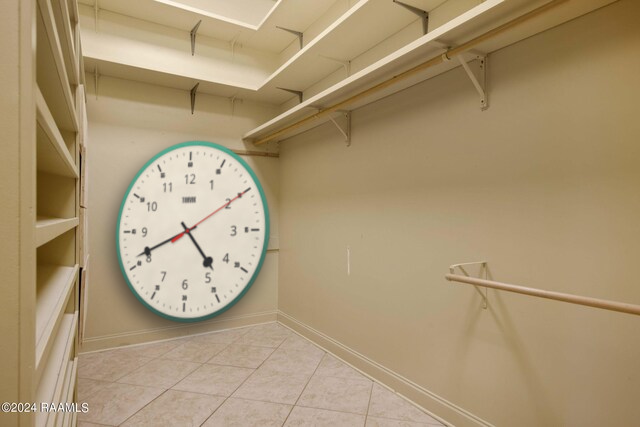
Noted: 4h41m10s
